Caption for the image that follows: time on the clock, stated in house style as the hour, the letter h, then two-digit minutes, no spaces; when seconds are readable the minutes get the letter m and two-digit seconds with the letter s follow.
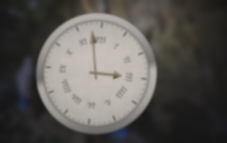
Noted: 2h58
